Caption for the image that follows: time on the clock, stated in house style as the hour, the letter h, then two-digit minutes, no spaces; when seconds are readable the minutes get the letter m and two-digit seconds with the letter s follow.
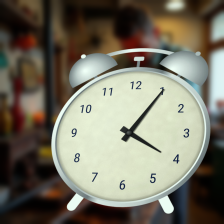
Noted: 4h05
